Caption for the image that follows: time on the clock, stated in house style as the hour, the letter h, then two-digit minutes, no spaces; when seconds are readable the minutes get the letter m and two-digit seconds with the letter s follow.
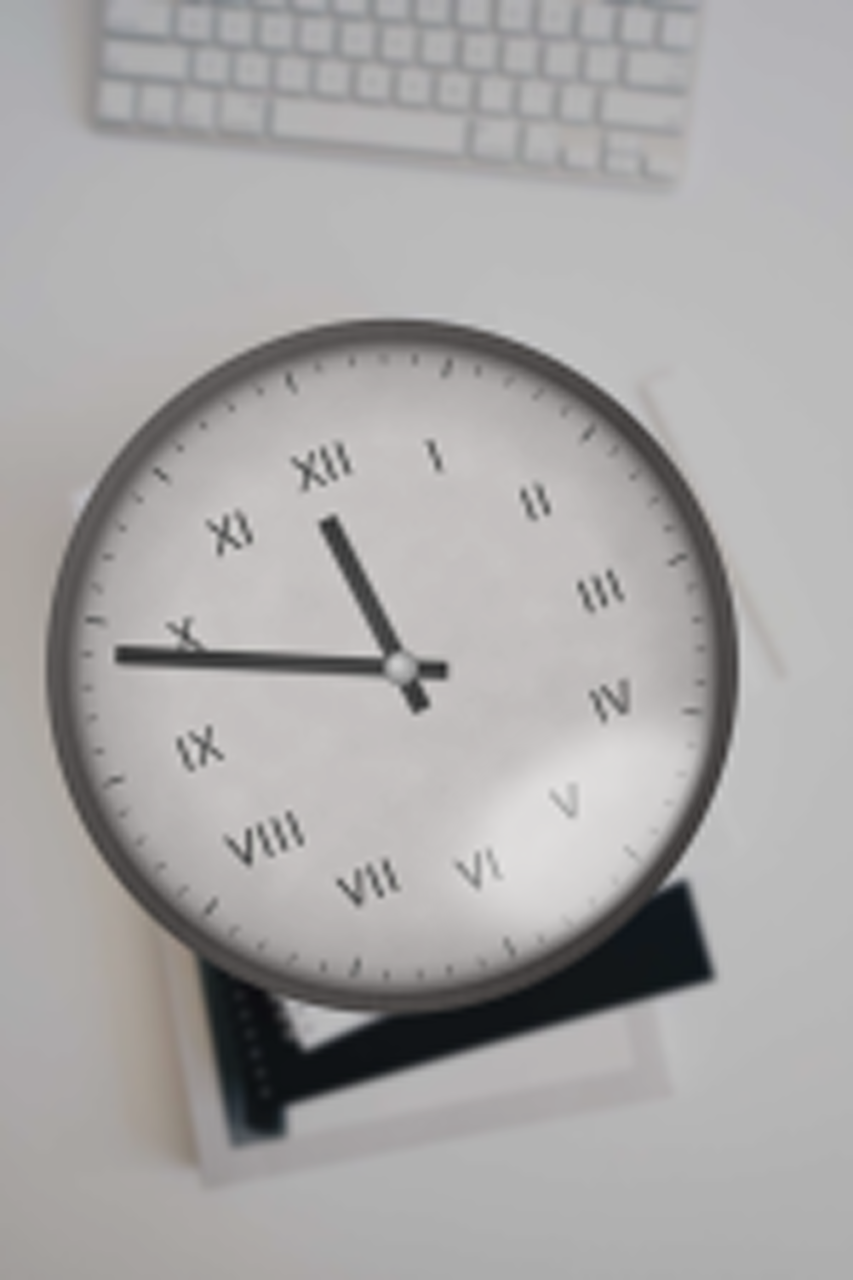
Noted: 11h49
